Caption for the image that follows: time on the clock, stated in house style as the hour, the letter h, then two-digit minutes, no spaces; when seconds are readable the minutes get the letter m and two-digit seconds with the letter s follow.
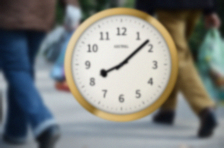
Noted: 8h08
